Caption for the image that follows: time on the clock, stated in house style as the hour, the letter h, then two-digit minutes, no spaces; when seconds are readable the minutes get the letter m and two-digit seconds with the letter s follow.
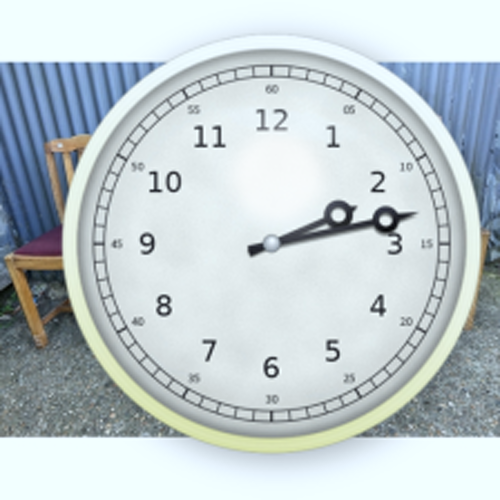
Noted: 2h13
